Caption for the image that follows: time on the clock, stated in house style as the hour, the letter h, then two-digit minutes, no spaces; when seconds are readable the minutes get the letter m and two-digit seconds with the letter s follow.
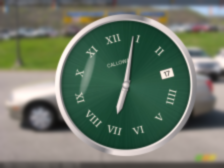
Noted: 7h04
